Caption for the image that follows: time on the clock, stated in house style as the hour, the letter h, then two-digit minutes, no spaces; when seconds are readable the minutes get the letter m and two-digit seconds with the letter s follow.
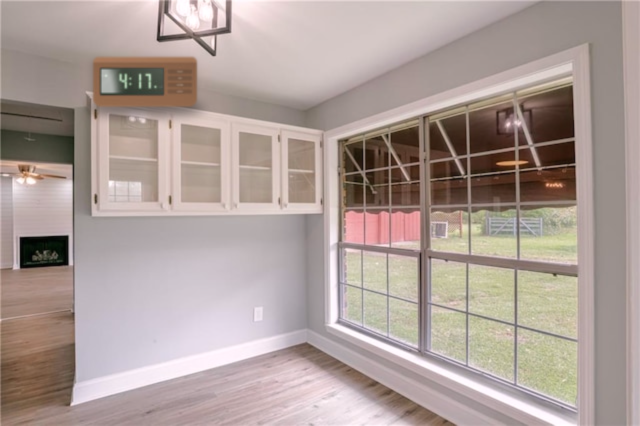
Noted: 4h17
